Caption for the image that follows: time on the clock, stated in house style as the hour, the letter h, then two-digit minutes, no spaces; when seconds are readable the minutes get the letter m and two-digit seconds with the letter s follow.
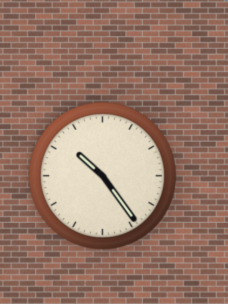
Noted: 10h24
